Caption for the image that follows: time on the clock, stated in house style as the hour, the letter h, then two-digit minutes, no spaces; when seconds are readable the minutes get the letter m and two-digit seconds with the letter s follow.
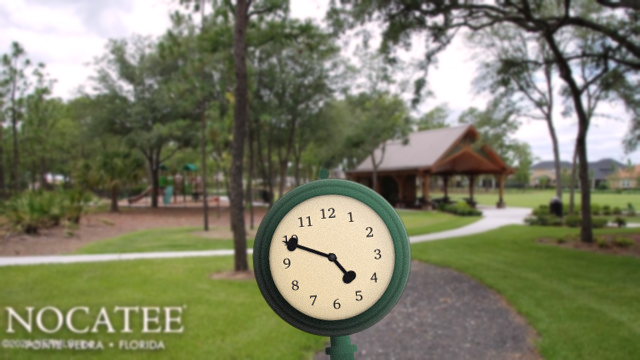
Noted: 4h49
